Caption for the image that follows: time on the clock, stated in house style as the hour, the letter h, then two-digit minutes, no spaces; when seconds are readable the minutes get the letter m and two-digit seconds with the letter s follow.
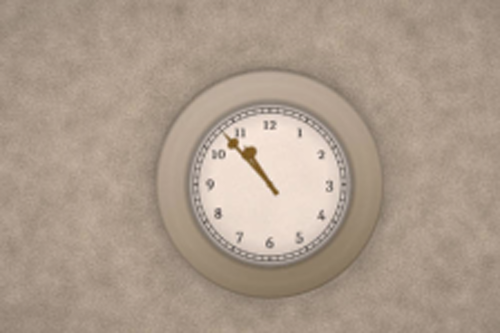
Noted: 10h53
